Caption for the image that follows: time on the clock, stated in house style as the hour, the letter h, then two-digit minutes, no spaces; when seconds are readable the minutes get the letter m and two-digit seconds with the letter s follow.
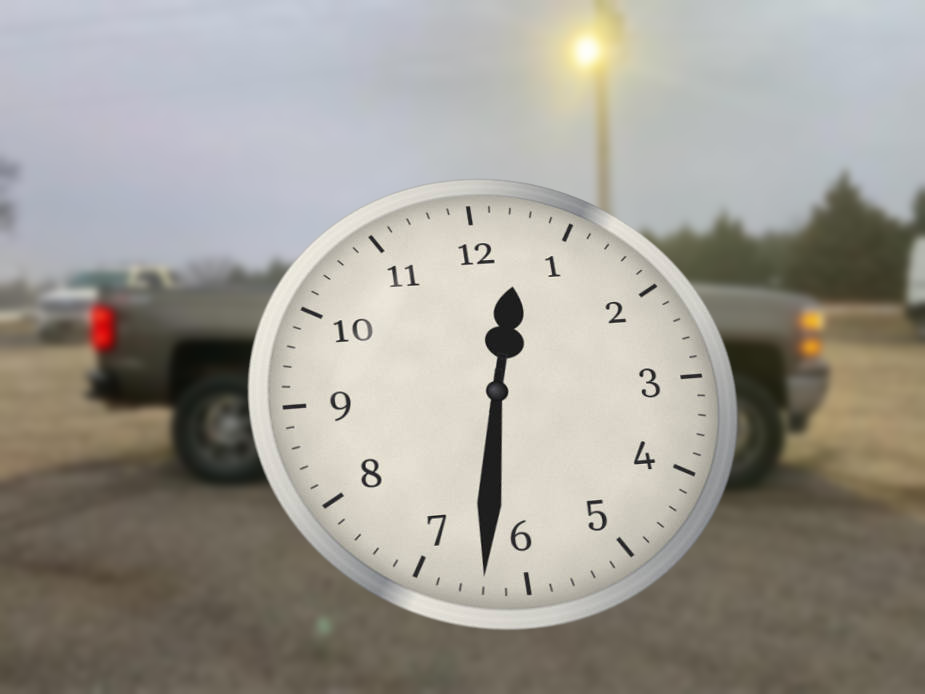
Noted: 12h32
